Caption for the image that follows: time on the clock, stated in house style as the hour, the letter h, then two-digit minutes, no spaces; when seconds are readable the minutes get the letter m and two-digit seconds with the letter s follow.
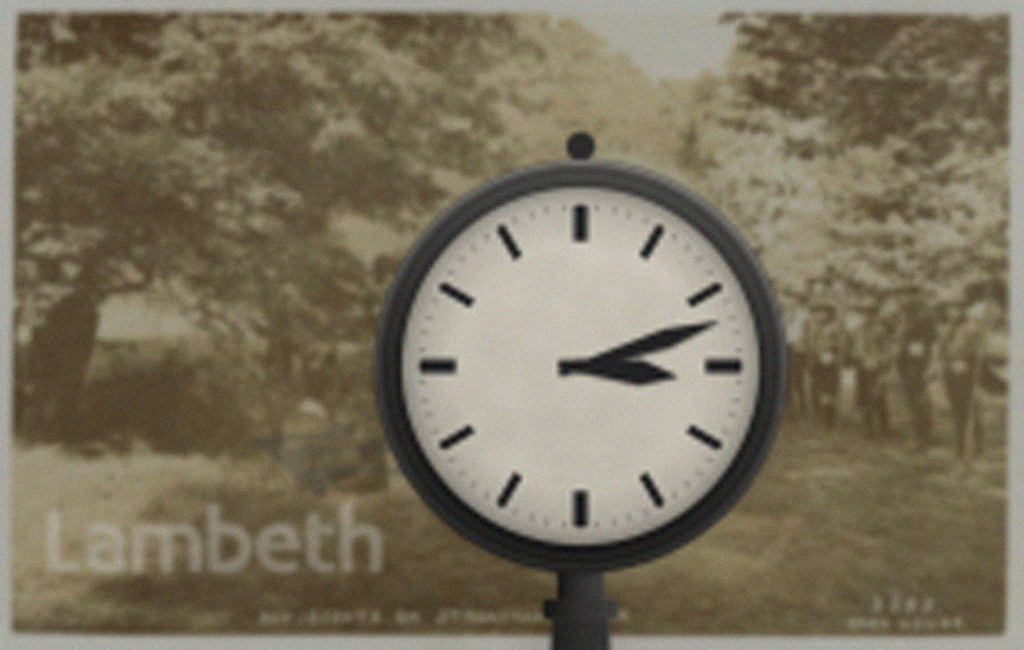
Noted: 3h12
